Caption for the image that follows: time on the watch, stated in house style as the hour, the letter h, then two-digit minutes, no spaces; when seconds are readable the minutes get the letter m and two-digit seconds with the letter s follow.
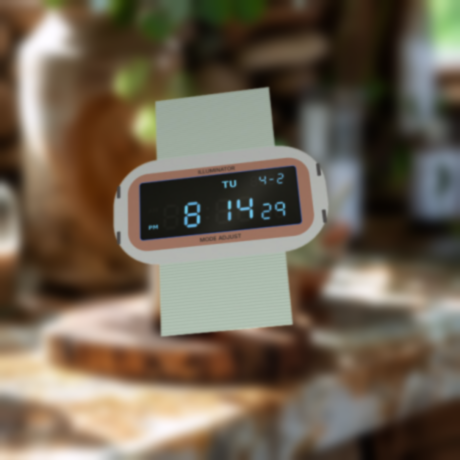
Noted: 8h14m29s
